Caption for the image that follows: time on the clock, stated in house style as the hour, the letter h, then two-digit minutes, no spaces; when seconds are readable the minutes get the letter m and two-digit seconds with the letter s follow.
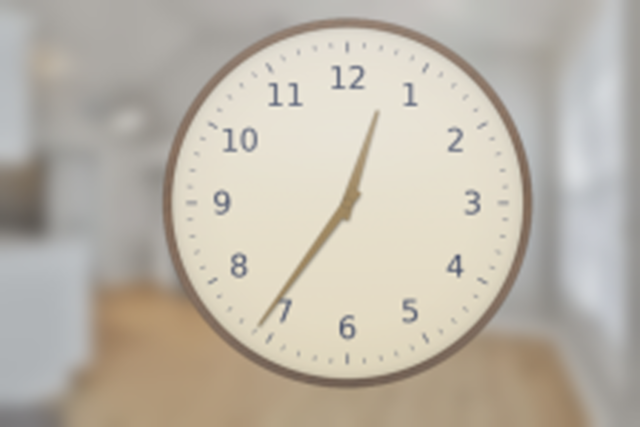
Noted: 12h36
